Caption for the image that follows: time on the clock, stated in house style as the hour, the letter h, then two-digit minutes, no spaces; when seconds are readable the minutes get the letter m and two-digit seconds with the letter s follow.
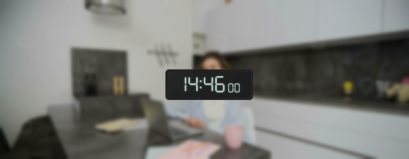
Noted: 14h46m00s
